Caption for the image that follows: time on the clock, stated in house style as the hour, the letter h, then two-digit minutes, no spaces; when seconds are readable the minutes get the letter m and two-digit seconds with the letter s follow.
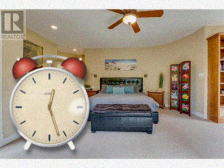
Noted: 12h27
